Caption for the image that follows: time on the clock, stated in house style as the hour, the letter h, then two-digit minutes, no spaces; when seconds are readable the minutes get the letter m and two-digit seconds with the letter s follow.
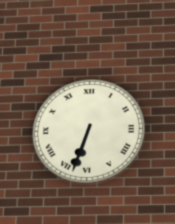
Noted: 6h33
